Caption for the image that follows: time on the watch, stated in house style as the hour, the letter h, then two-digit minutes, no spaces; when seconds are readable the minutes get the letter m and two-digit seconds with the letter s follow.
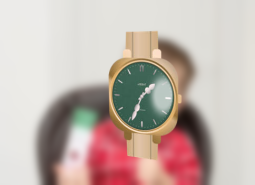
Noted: 1h34
